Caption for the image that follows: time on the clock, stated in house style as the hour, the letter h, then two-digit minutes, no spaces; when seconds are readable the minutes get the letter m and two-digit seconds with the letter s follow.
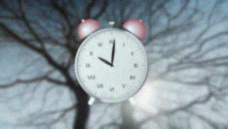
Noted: 10h01
